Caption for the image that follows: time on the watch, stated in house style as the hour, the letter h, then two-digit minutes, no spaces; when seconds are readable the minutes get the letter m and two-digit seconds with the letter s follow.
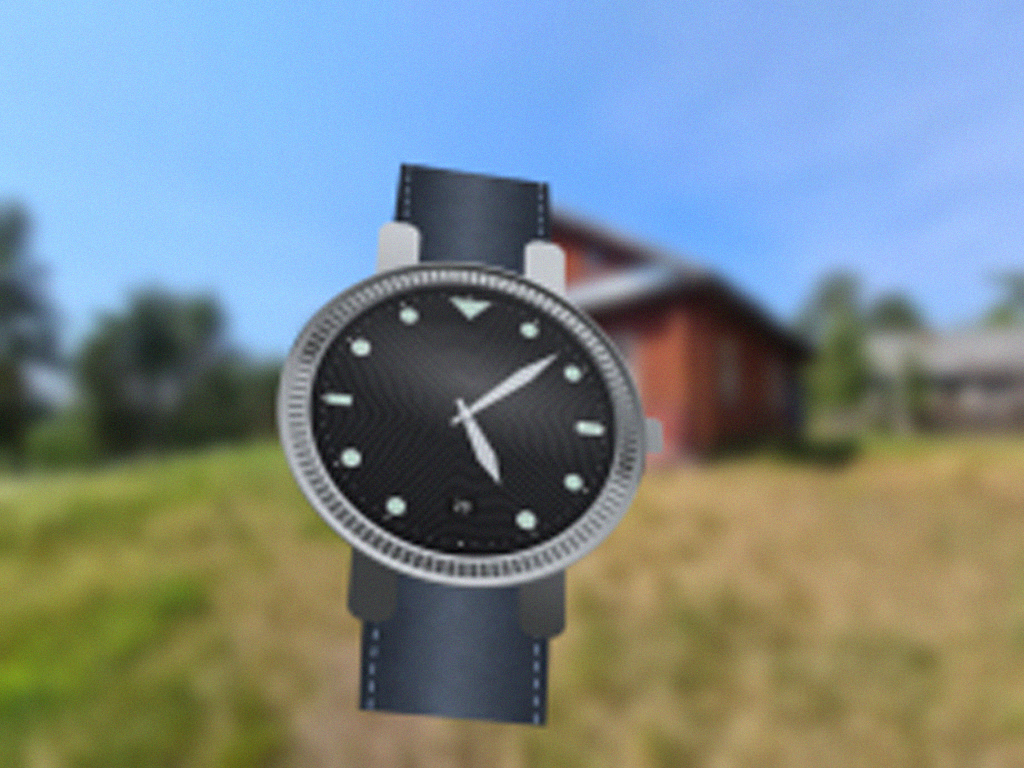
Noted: 5h08
